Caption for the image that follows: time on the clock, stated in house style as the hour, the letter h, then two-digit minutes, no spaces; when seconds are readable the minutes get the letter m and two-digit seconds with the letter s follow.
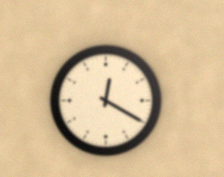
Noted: 12h20
